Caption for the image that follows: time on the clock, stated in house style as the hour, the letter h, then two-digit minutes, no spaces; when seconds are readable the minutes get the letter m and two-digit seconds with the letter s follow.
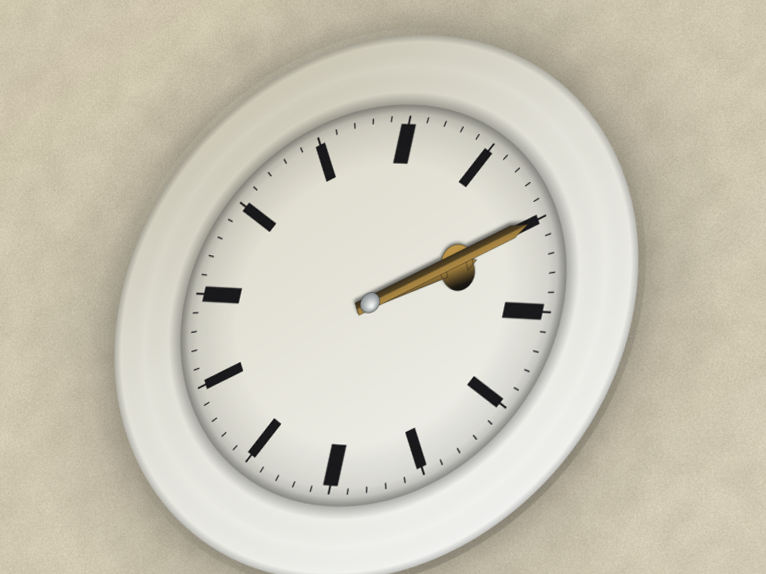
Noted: 2h10
